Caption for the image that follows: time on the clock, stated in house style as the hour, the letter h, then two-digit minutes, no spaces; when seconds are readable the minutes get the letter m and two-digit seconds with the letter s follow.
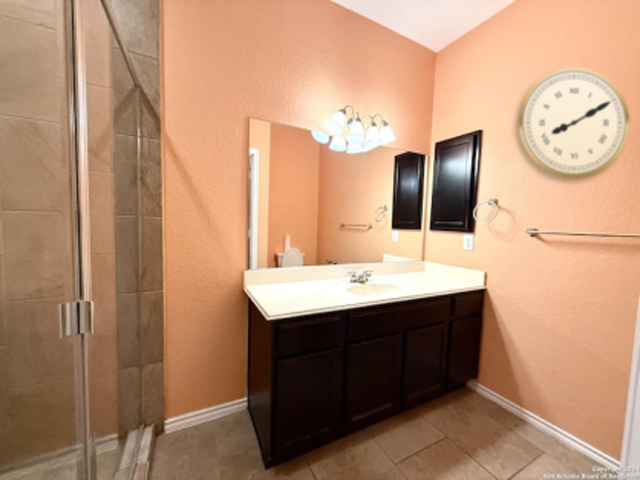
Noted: 8h10
